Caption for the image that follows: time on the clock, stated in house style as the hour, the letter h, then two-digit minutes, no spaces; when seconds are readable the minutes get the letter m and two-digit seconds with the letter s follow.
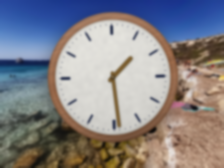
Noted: 1h29
